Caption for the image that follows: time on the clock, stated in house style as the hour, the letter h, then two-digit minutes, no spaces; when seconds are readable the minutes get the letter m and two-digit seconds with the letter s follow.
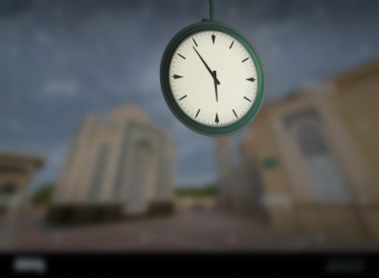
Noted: 5h54
